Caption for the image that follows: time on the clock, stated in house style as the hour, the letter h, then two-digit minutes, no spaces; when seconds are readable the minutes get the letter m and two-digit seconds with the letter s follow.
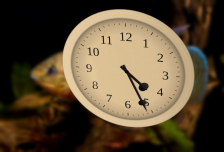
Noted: 4h26
